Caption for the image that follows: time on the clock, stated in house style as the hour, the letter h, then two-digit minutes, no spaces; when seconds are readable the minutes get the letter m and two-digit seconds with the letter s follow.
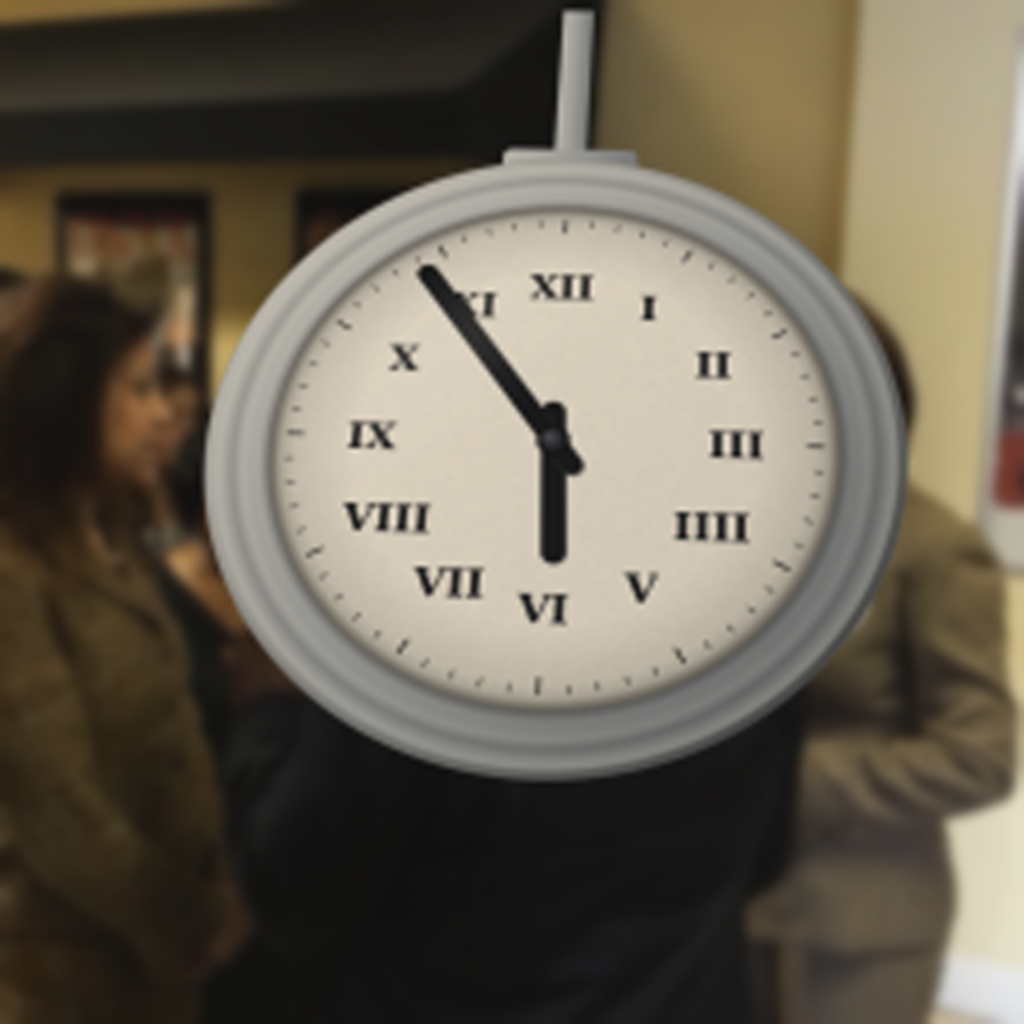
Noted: 5h54
